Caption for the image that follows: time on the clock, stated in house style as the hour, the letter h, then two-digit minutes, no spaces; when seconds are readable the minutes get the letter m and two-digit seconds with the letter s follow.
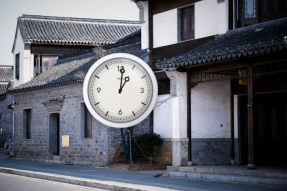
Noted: 1h01
